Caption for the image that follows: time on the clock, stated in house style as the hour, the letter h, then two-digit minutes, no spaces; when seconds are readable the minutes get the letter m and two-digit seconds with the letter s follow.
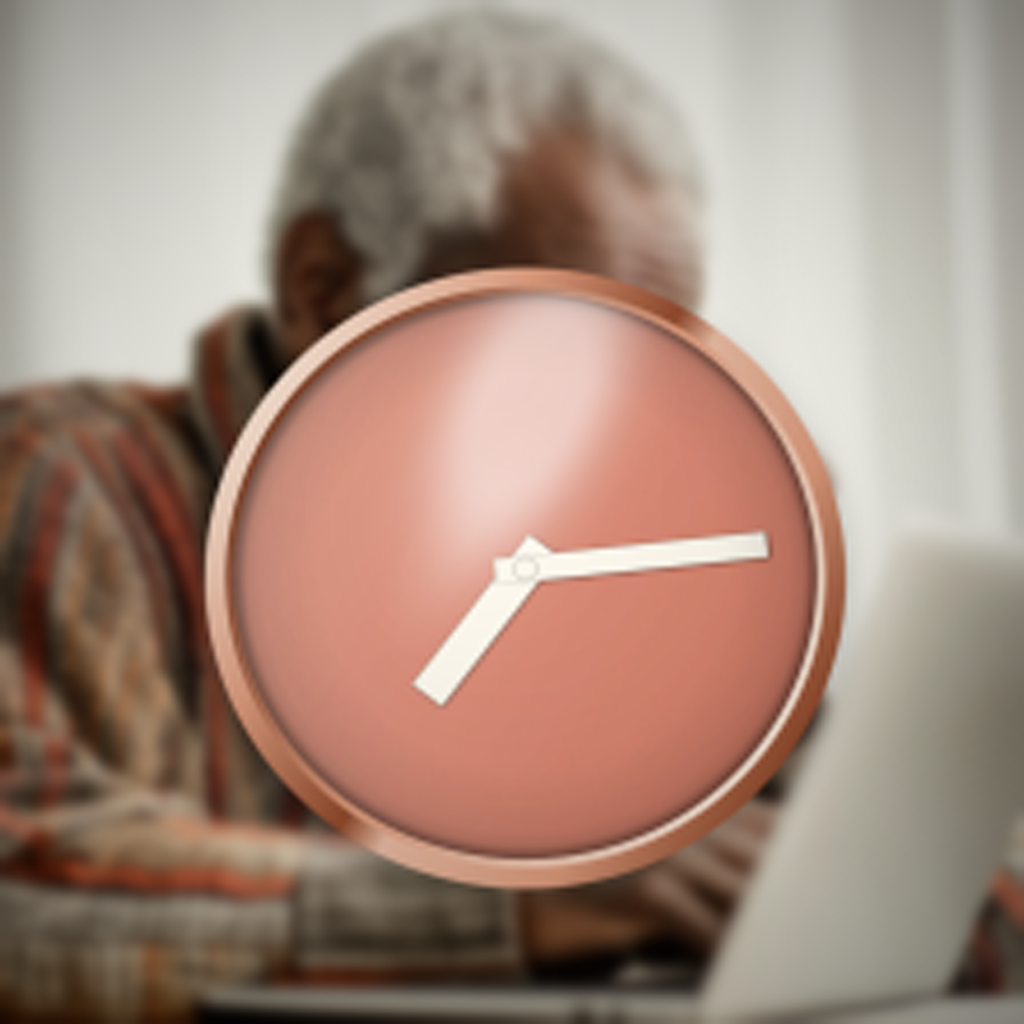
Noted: 7h14
